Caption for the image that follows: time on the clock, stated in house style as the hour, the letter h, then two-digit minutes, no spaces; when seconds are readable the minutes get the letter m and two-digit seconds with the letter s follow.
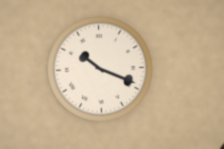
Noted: 10h19
